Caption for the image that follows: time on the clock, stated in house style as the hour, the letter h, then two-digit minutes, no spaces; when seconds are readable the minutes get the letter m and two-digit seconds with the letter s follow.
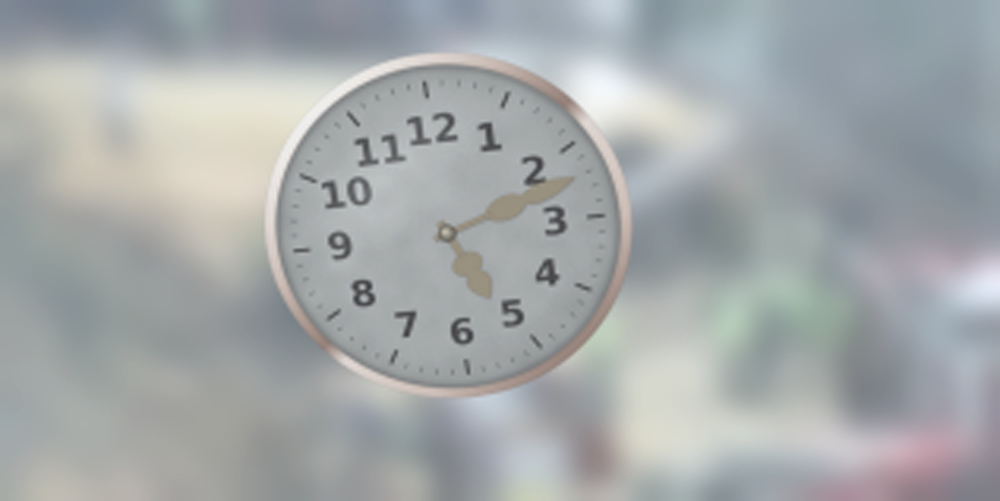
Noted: 5h12
